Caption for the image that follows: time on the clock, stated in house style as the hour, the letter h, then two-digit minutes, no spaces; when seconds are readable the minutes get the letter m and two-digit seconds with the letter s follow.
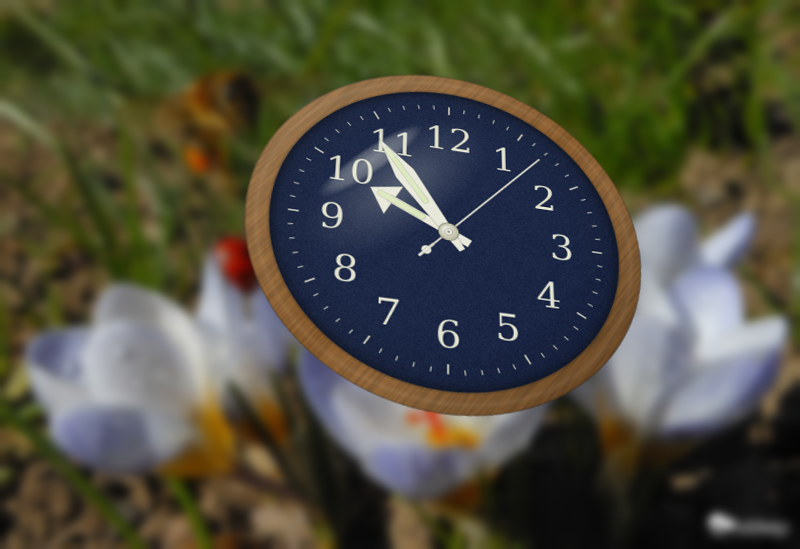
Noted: 9h54m07s
